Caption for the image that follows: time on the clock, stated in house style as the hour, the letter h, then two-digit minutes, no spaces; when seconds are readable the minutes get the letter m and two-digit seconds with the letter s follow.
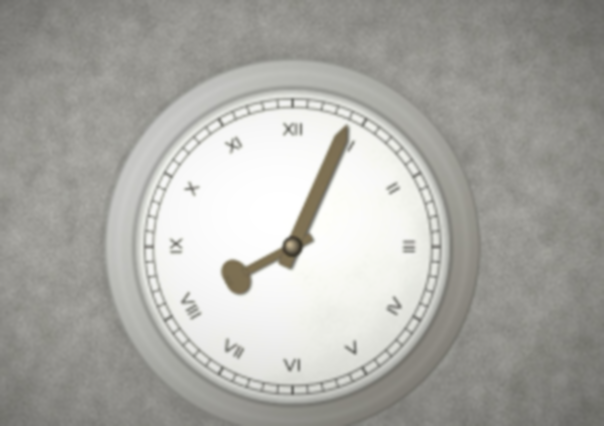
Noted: 8h04
